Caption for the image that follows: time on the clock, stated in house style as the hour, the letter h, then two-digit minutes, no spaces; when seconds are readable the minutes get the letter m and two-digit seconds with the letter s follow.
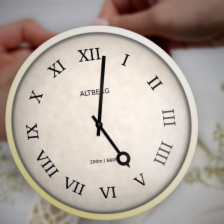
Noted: 5h02
